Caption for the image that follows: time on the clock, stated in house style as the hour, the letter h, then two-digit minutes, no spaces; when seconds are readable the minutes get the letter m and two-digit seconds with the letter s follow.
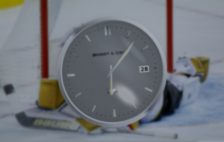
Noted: 6h07
